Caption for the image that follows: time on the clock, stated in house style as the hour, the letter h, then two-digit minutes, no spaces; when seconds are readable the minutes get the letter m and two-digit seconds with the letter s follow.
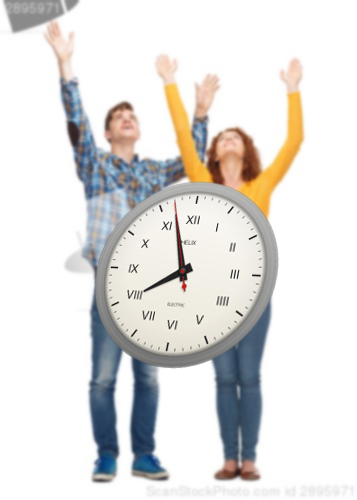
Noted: 7h56m57s
